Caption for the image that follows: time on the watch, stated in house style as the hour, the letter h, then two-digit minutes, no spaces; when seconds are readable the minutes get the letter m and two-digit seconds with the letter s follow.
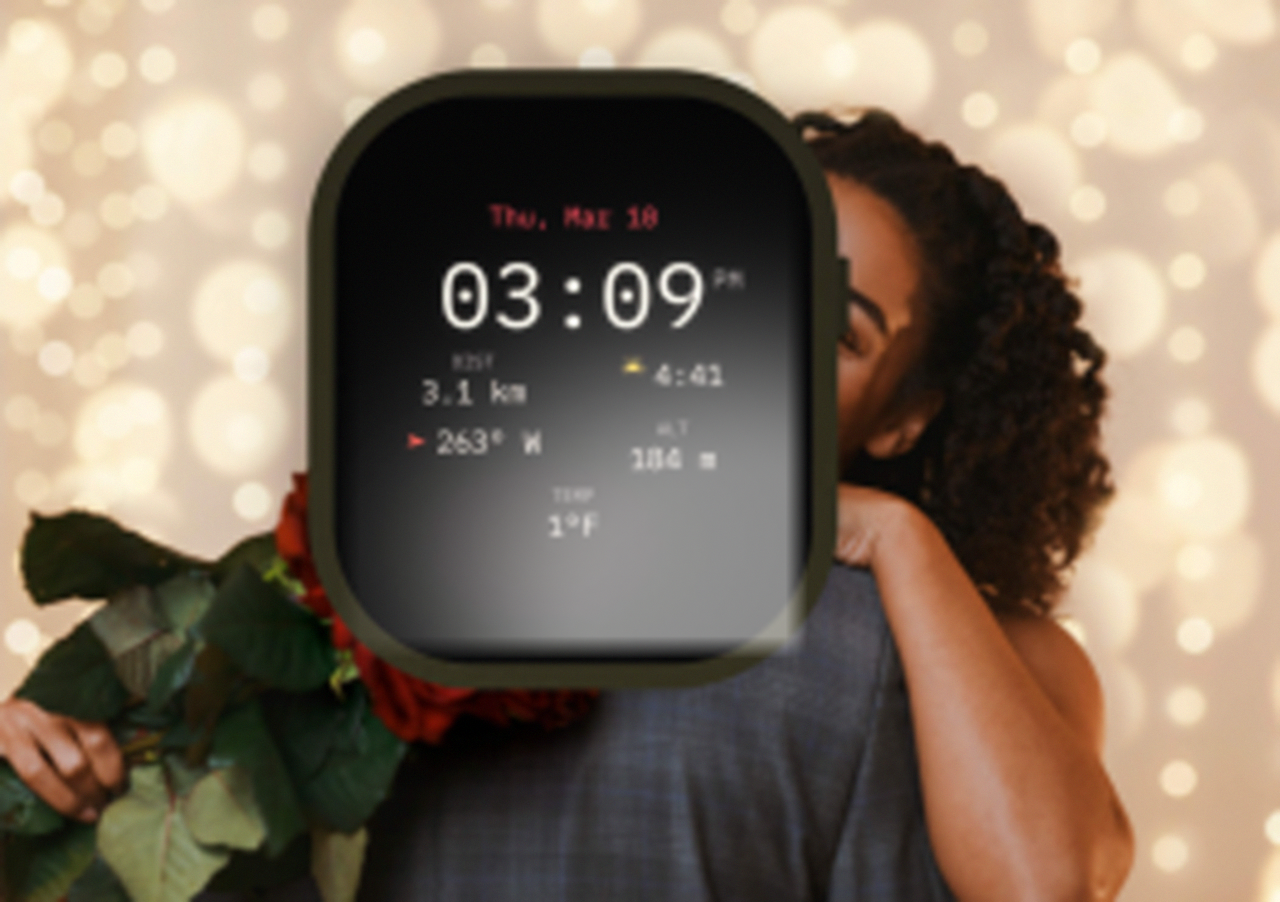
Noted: 3h09
